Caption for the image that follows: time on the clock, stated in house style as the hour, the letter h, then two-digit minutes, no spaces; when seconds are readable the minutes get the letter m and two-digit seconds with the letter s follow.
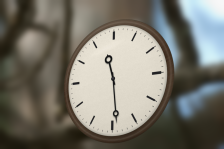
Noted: 11h29
